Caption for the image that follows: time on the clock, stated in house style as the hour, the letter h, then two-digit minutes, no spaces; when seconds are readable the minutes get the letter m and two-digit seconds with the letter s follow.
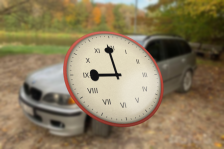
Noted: 8h59
